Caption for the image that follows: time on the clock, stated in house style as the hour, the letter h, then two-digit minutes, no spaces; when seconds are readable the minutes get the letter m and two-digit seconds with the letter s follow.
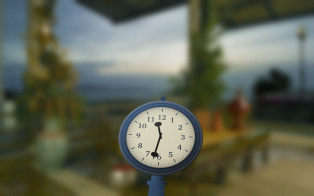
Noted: 11h32
